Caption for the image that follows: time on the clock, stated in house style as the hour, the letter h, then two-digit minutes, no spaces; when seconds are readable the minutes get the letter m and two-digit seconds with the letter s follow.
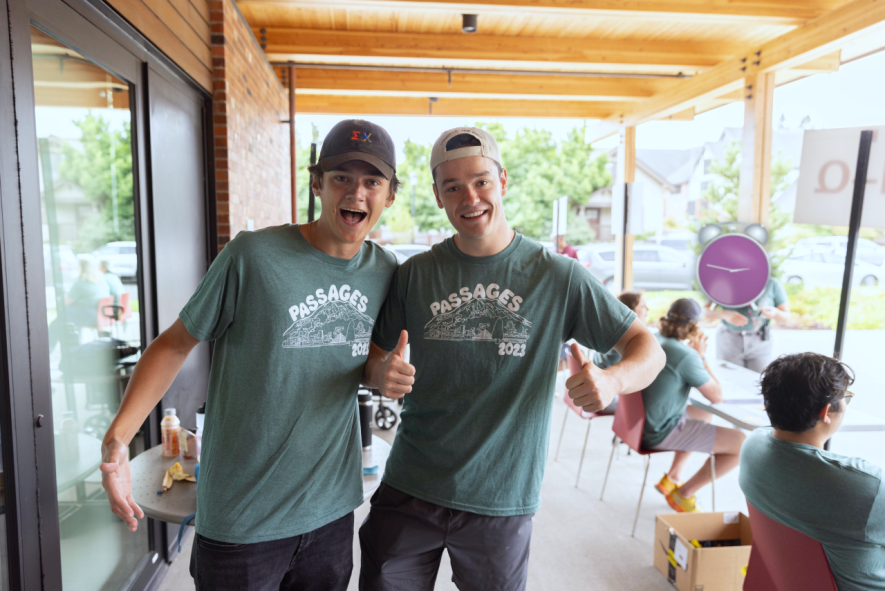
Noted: 2h47
